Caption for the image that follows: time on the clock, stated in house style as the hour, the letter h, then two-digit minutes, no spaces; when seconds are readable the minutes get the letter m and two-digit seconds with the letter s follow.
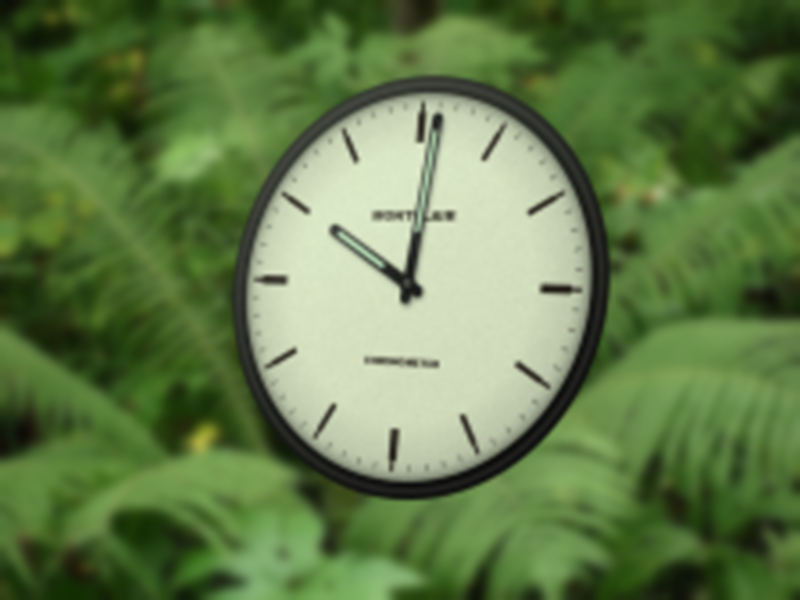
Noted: 10h01
